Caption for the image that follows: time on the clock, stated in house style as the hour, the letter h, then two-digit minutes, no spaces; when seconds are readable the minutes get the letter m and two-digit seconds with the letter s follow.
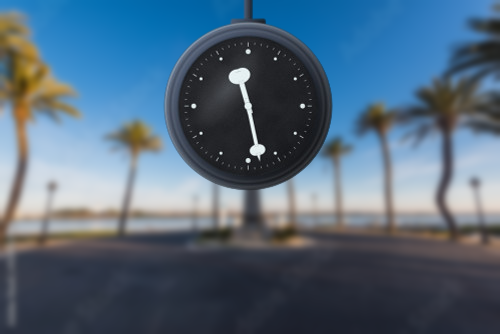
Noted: 11h28
